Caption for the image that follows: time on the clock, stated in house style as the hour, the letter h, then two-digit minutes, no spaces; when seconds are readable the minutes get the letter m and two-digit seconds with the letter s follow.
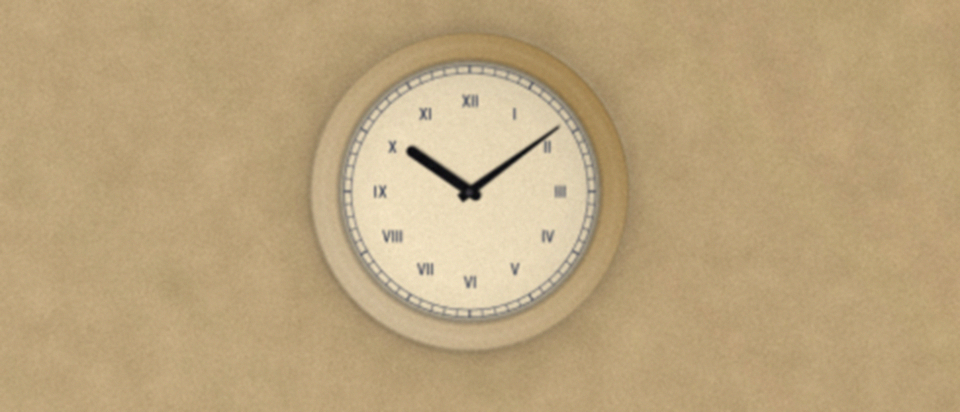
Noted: 10h09
